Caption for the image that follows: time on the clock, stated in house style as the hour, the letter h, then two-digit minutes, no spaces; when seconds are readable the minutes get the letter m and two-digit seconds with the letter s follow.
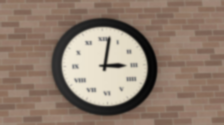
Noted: 3h02
